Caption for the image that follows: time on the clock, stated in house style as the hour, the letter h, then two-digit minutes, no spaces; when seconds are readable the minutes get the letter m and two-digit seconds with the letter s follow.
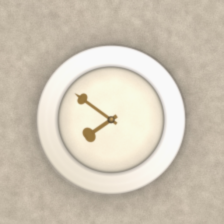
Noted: 7h51
